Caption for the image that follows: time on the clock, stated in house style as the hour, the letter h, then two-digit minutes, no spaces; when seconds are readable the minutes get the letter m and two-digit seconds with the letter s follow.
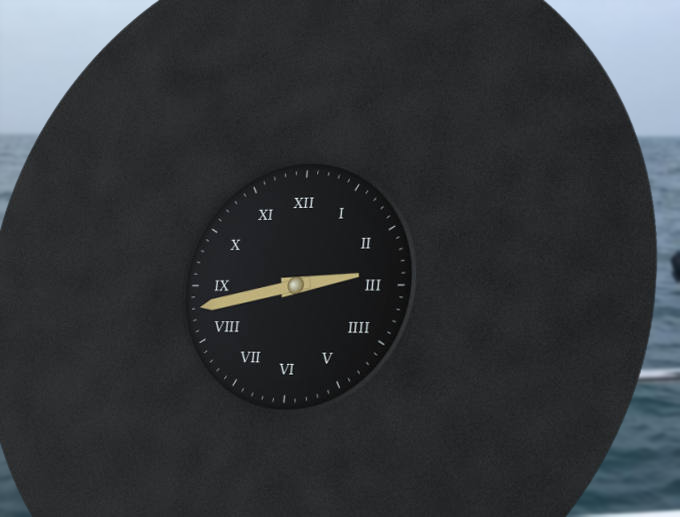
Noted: 2h43
